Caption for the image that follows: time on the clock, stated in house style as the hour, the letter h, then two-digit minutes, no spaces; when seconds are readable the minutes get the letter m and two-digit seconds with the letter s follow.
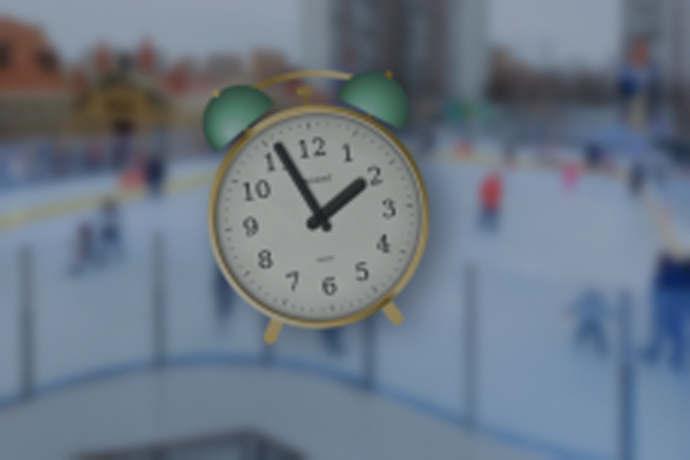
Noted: 1h56
